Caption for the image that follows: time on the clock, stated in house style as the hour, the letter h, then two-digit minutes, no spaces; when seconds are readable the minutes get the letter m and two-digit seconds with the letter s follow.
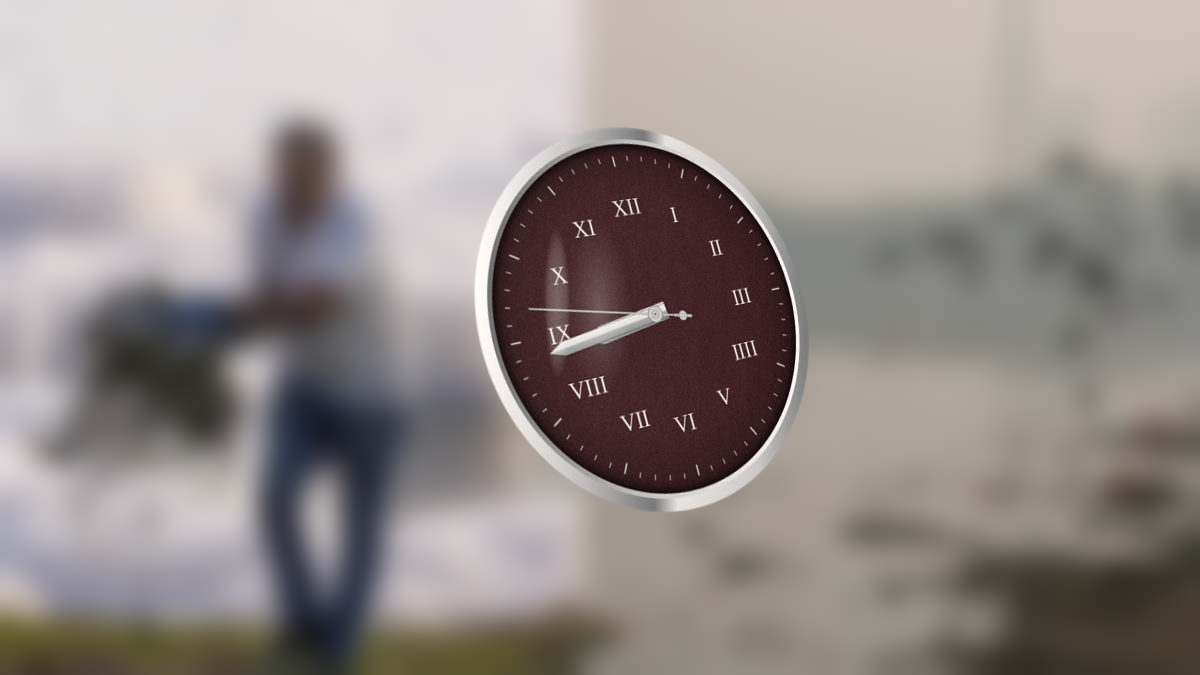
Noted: 8h43m47s
